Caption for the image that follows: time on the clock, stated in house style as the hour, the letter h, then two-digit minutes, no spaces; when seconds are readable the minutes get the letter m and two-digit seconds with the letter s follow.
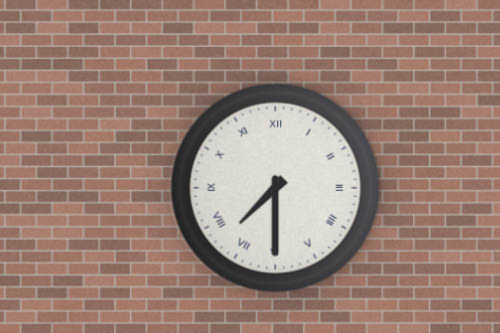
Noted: 7h30
